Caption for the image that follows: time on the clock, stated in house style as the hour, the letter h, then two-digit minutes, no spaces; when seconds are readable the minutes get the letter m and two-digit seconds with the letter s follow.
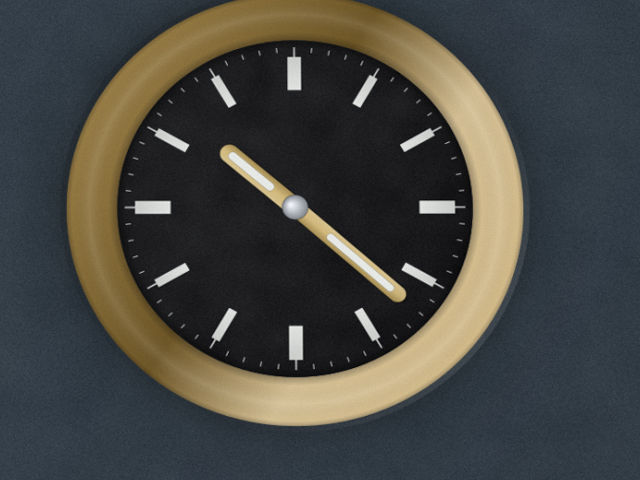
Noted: 10h22
